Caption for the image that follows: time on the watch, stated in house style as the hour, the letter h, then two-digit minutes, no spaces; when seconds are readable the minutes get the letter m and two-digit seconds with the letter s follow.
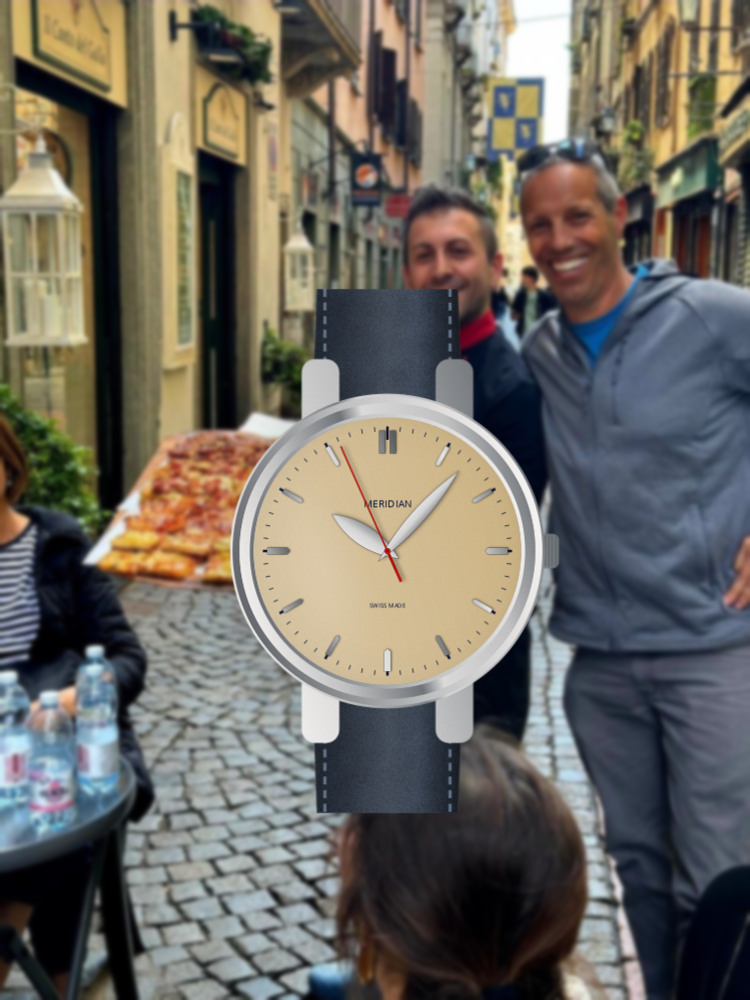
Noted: 10h06m56s
